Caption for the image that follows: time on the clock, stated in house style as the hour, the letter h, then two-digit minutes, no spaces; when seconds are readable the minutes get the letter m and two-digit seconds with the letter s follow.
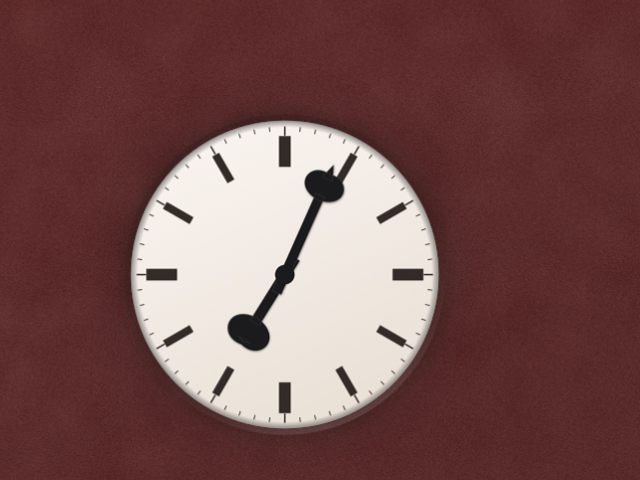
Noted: 7h04
